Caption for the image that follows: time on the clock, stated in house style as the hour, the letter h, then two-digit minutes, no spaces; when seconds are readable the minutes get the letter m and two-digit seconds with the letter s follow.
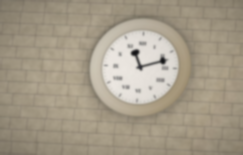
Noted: 11h12
